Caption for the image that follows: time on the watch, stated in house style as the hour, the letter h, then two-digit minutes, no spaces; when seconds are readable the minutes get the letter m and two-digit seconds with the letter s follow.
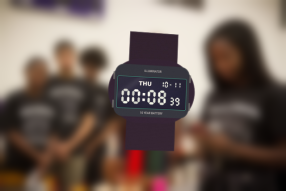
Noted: 0h08m39s
